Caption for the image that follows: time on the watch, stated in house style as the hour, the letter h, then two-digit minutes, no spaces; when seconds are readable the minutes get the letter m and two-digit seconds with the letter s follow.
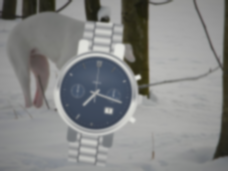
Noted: 7h17
